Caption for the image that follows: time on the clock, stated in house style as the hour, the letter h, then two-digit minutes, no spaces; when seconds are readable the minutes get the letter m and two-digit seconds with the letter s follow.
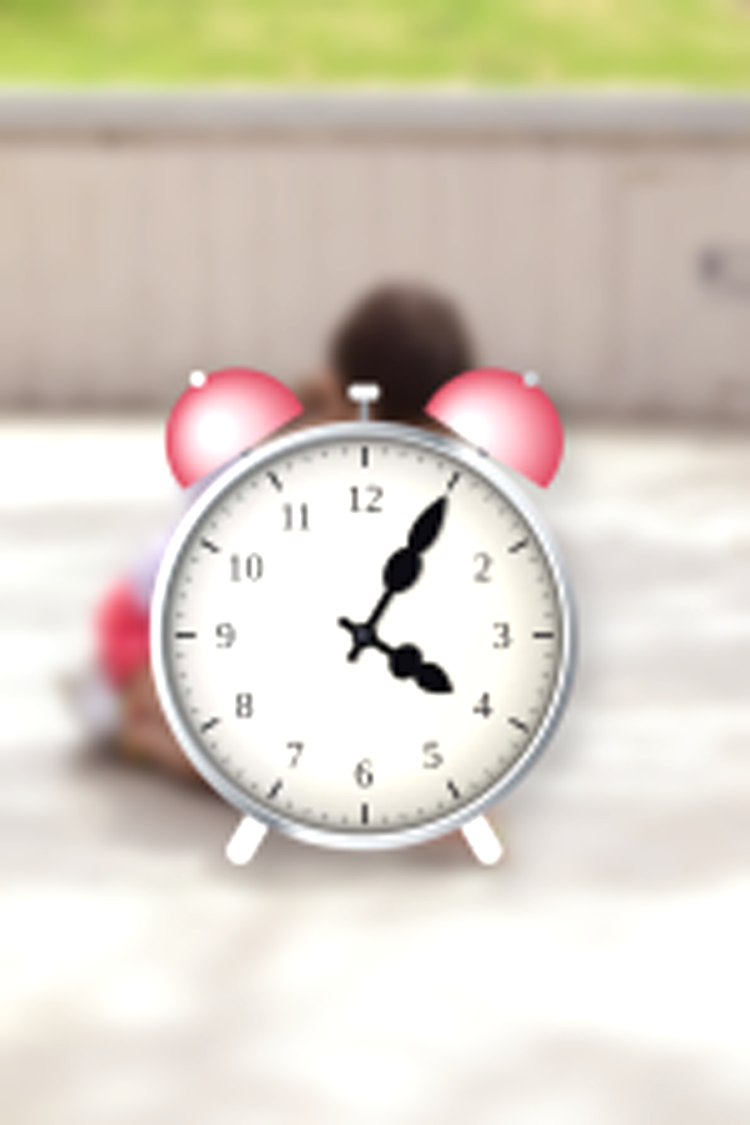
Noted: 4h05
